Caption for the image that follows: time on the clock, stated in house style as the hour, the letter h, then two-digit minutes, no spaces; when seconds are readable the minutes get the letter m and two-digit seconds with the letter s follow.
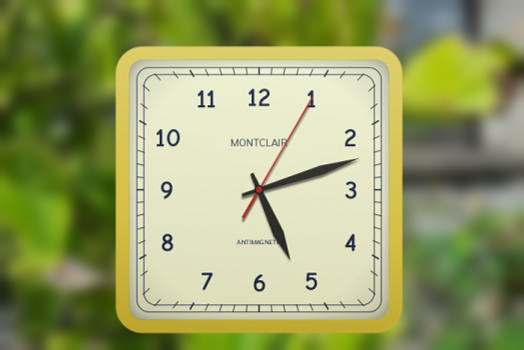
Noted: 5h12m05s
